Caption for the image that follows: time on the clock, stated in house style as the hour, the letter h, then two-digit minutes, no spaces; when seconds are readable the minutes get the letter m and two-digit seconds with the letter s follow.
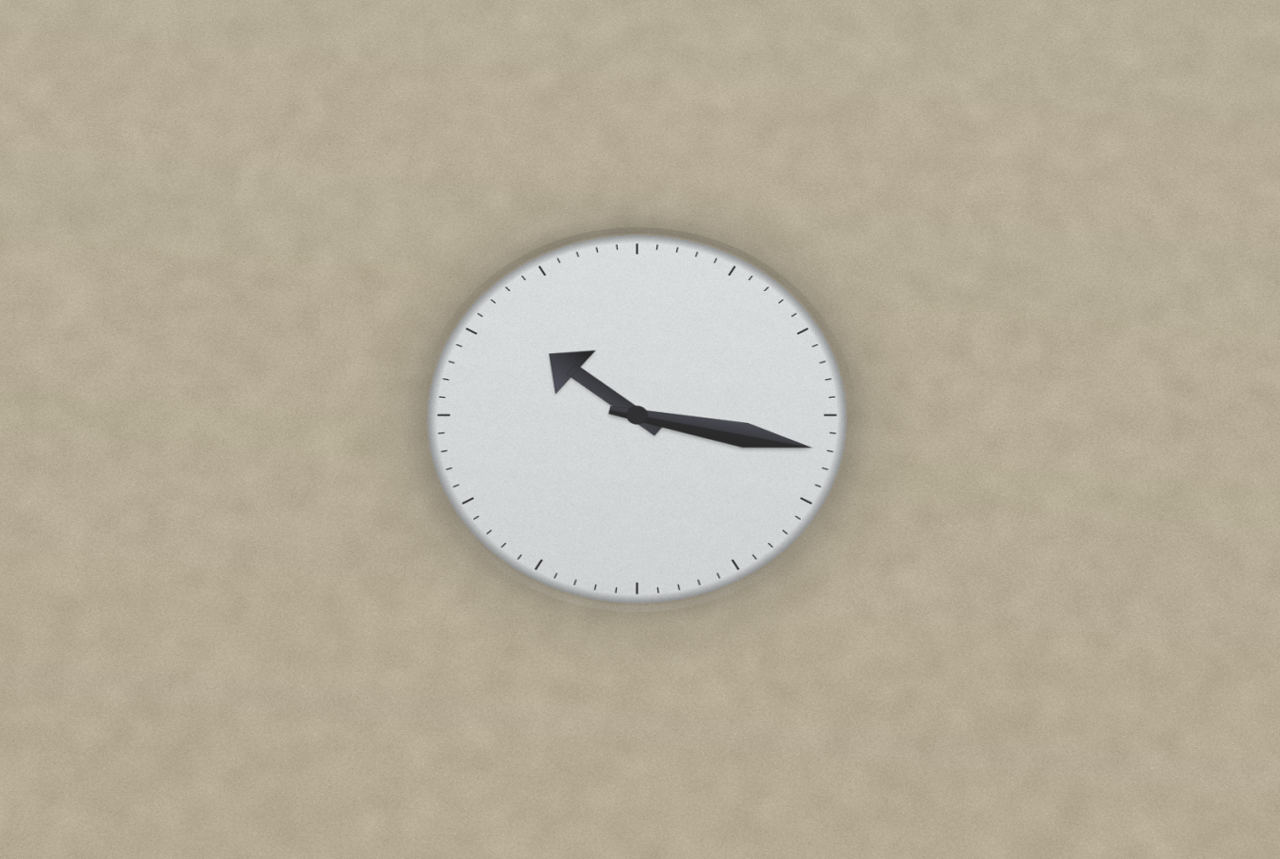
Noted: 10h17
